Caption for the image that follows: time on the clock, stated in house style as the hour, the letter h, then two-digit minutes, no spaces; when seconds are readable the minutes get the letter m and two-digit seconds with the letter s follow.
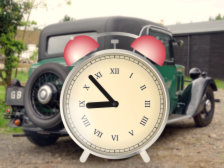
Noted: 8h53
